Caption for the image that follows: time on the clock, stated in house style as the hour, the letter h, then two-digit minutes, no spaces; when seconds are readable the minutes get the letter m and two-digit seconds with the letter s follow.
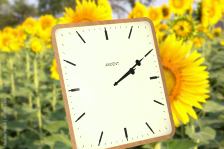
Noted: 2h10
